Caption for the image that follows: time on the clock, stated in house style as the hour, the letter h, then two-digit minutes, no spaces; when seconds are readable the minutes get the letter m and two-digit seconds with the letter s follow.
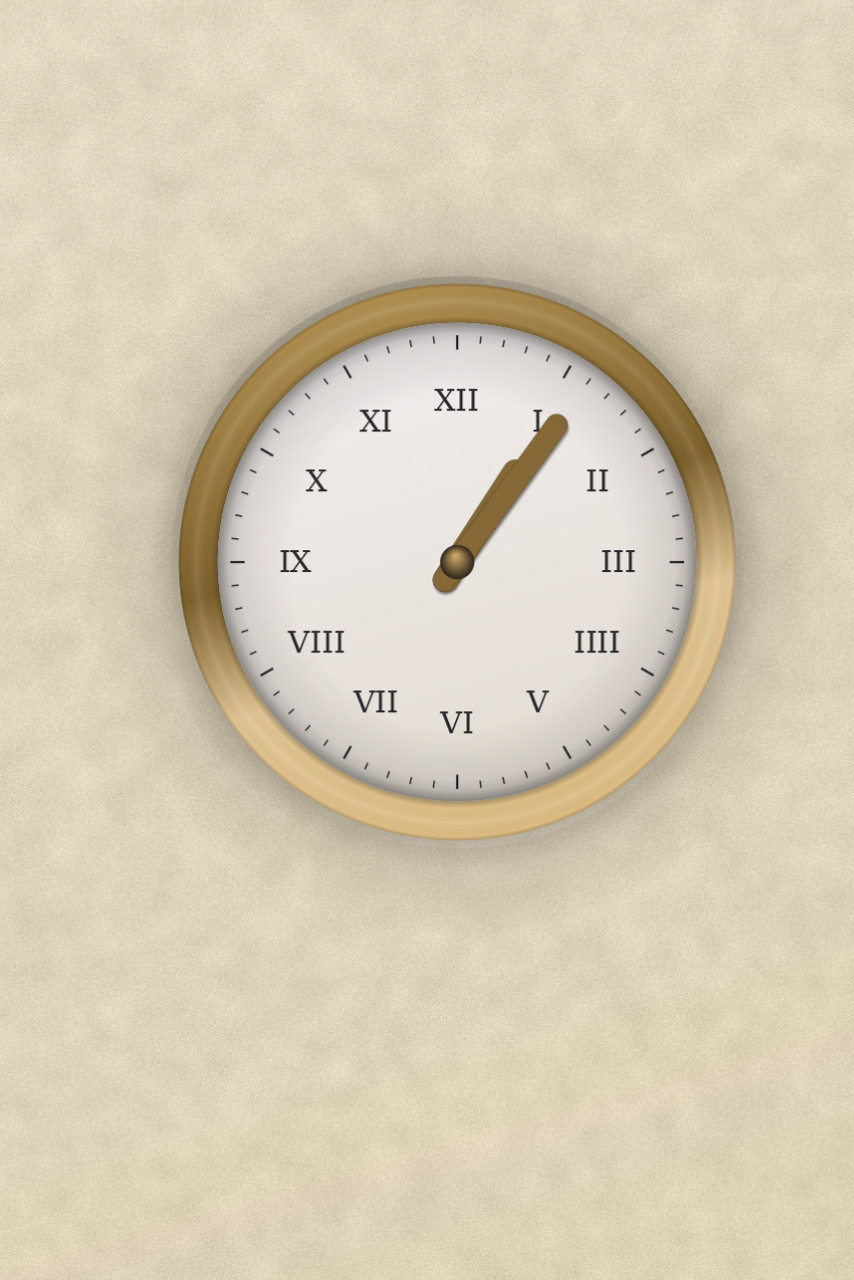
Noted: 1h06
